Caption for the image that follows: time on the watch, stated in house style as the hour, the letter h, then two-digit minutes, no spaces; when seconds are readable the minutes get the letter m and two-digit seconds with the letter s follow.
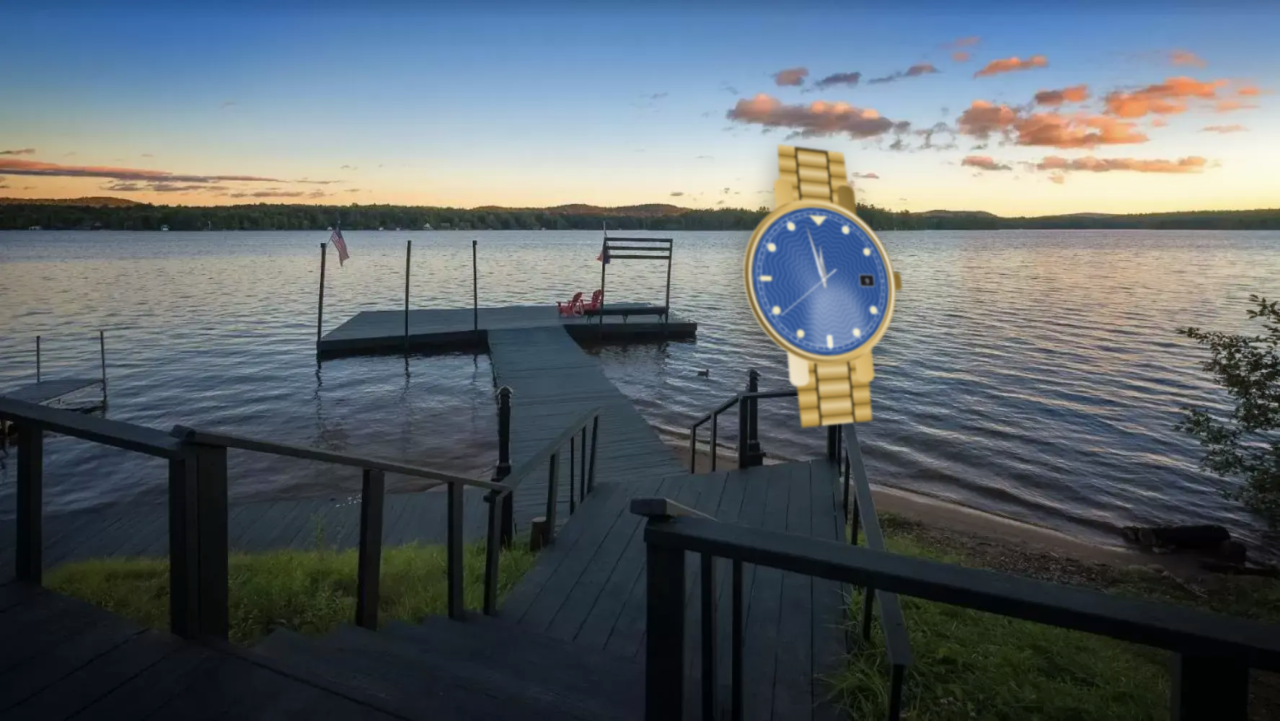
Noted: 11h57m39s
